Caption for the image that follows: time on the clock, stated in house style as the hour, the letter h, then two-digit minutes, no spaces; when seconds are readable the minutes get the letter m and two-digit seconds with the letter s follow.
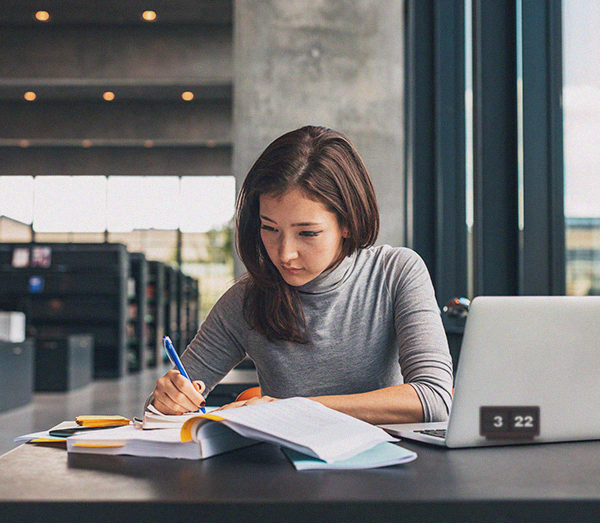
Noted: 3h22
